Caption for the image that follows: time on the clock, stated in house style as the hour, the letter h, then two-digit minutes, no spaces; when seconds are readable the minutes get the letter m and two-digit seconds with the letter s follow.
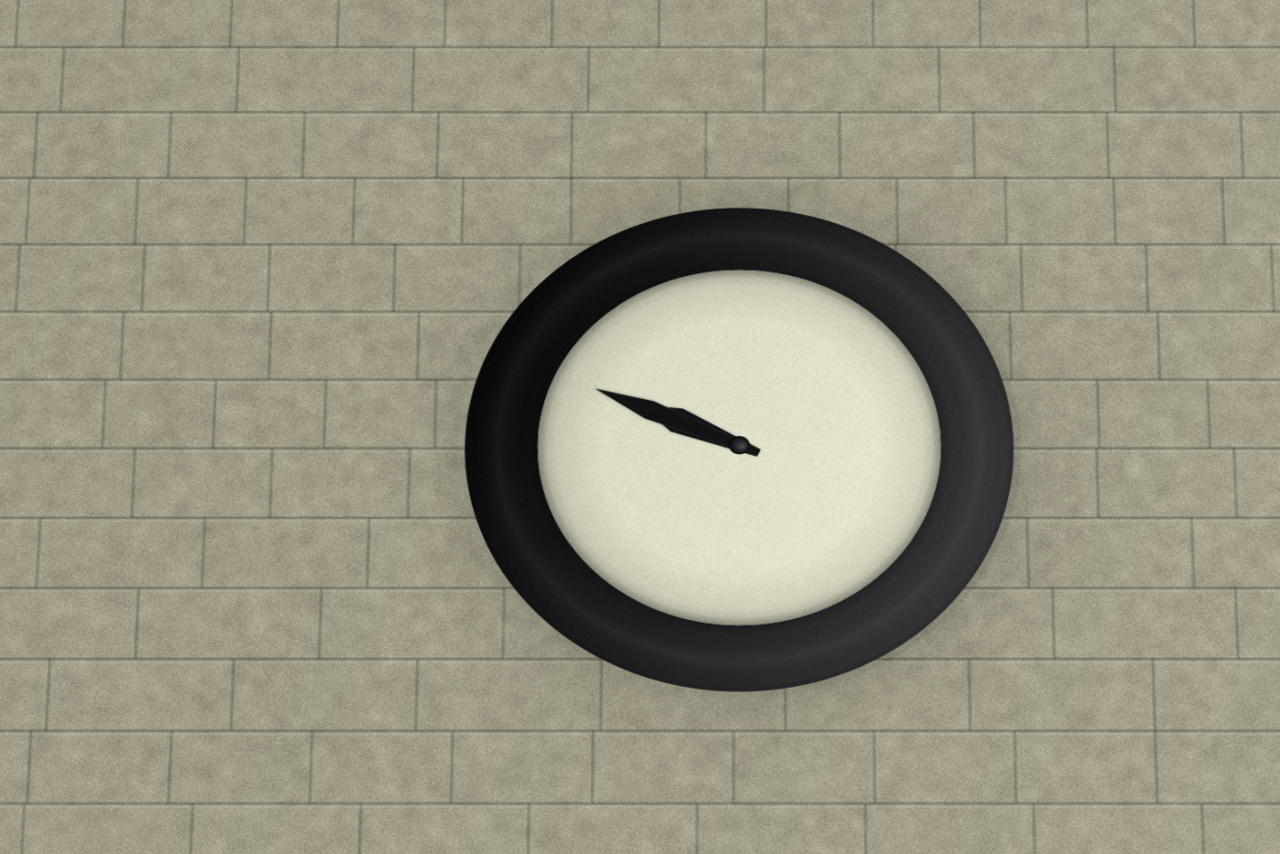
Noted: 9h49
